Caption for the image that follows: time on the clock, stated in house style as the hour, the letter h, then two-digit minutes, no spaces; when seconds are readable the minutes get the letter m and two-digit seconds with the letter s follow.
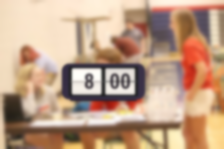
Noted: 8h00
